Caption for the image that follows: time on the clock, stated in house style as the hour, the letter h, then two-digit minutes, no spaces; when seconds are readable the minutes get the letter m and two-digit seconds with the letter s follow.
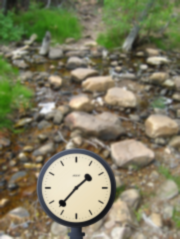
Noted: 1h37
